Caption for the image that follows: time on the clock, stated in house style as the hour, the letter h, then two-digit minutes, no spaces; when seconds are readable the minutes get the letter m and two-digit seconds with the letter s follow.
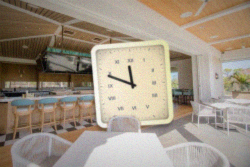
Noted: 11h49
